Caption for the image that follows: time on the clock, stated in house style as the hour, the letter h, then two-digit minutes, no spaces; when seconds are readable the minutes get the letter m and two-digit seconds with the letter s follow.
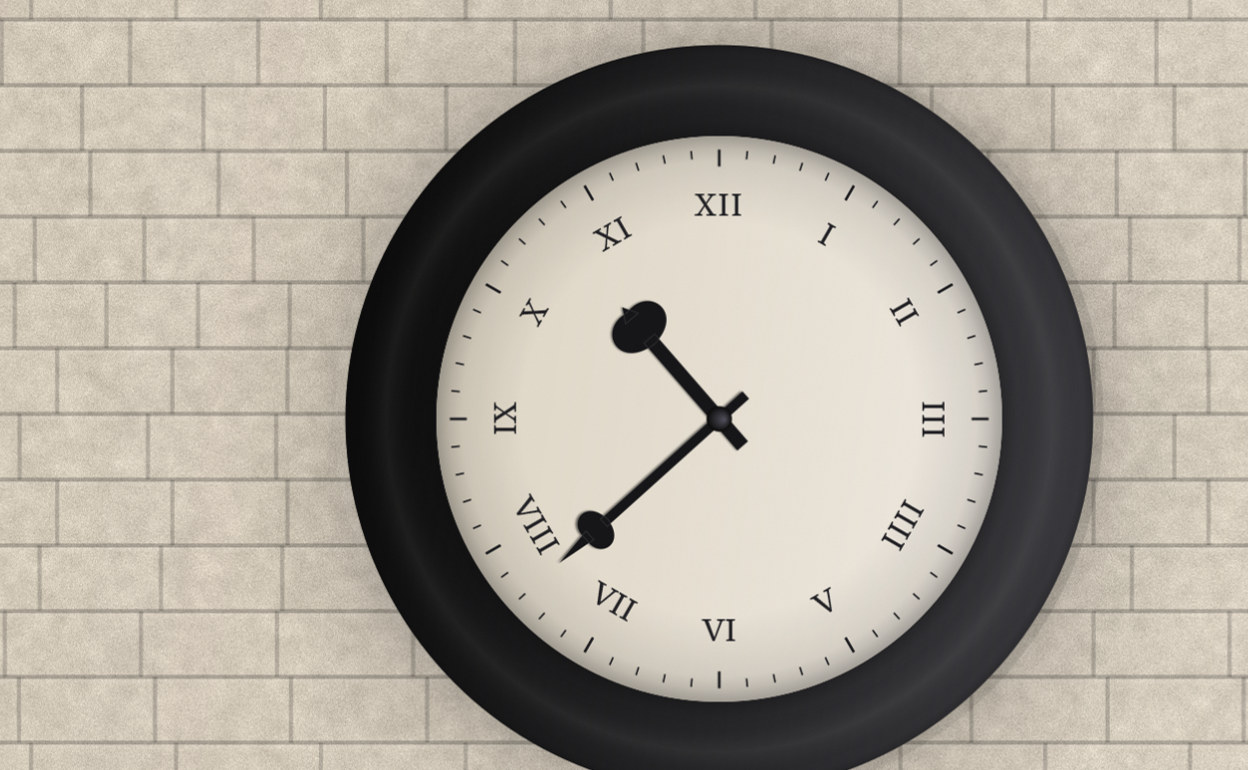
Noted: 10h38
